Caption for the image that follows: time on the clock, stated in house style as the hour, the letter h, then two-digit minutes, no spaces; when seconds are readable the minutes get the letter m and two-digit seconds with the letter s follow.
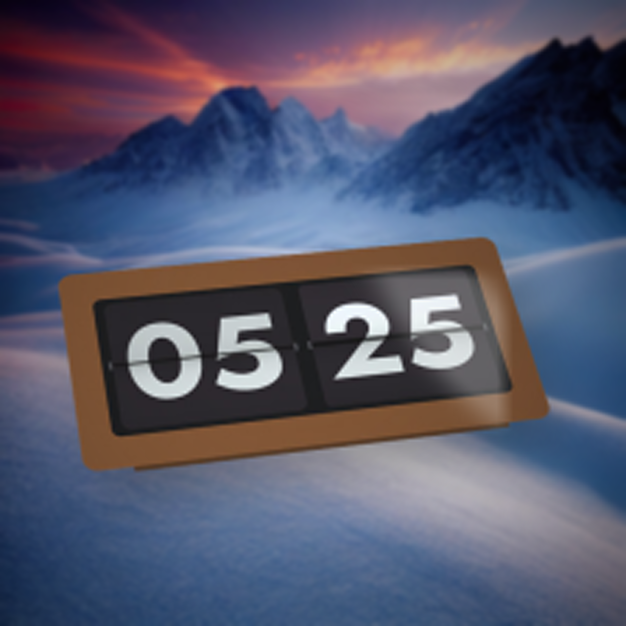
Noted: 5h25
